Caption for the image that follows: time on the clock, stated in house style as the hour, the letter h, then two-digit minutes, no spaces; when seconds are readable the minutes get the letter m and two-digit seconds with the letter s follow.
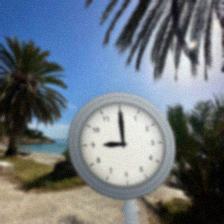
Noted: 9h00
